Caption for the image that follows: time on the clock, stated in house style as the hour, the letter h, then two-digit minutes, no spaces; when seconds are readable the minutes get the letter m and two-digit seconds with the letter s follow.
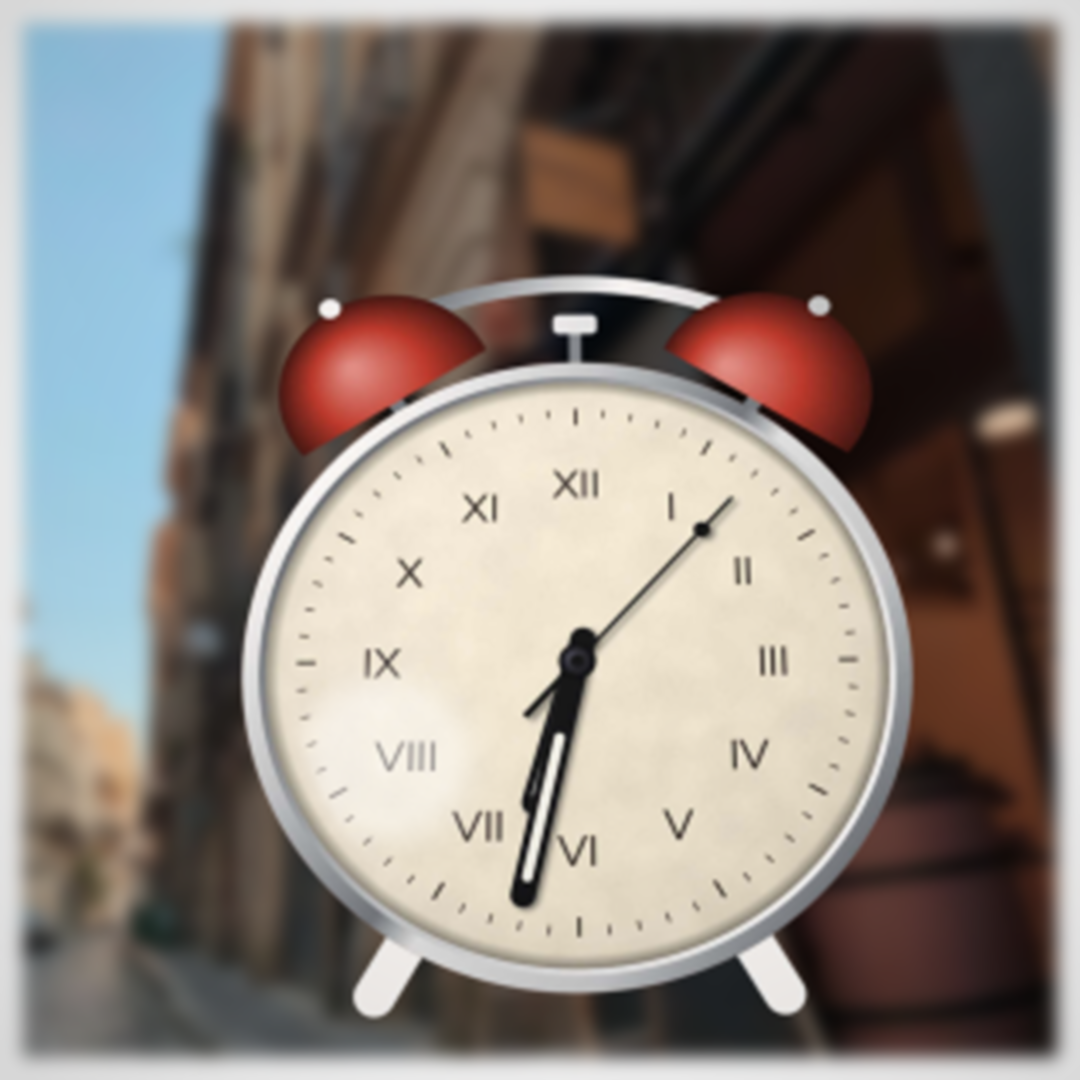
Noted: 6h32m07s
